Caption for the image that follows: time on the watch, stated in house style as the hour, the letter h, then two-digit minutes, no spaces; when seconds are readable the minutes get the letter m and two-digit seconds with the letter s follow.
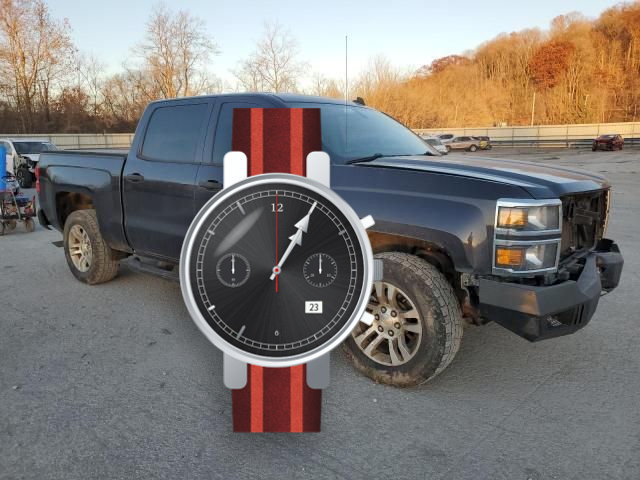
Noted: 1h05
